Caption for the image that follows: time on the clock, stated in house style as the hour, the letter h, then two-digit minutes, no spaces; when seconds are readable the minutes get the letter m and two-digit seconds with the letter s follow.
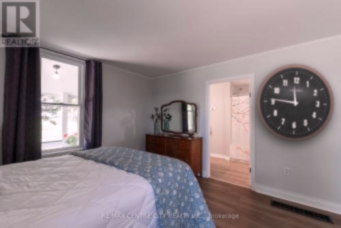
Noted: 11h46
